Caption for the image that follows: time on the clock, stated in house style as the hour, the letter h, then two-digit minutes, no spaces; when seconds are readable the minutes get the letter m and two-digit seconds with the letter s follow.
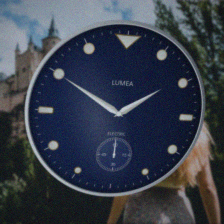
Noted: 1h50
